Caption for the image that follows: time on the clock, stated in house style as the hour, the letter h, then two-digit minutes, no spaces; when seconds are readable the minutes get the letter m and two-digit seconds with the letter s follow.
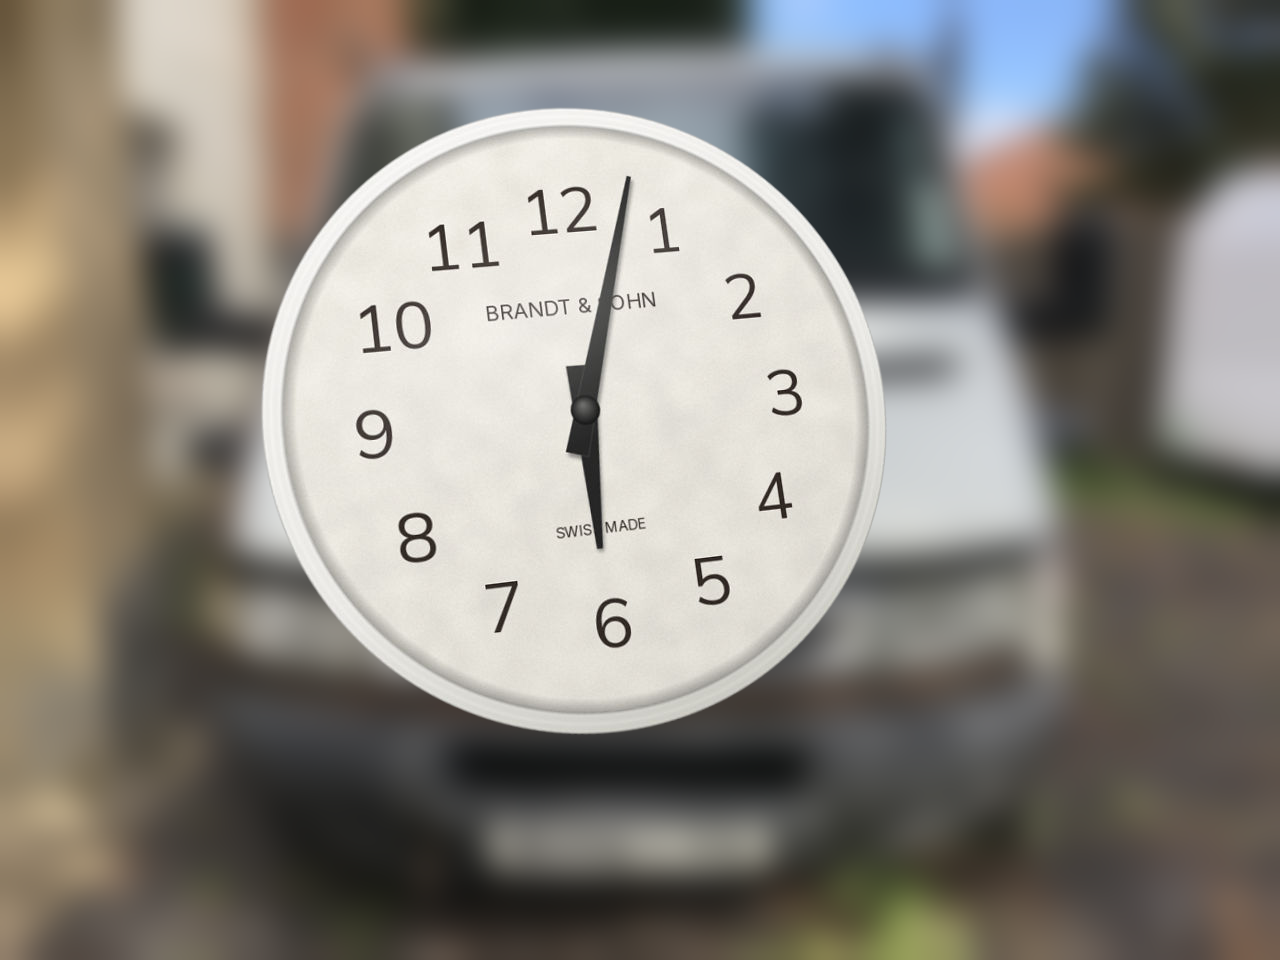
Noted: 6h03
